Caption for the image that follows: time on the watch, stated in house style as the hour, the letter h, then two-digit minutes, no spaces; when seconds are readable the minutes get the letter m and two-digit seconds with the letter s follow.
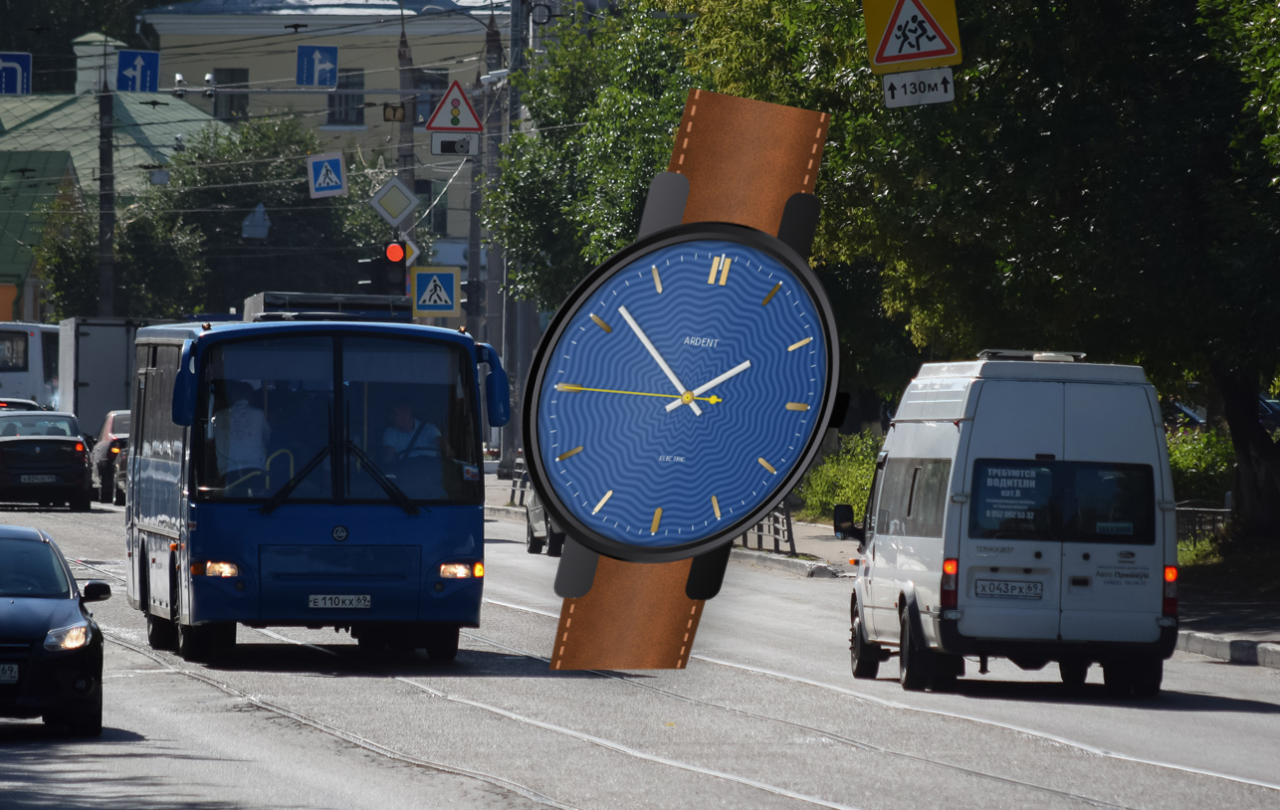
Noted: 1h51m45s
